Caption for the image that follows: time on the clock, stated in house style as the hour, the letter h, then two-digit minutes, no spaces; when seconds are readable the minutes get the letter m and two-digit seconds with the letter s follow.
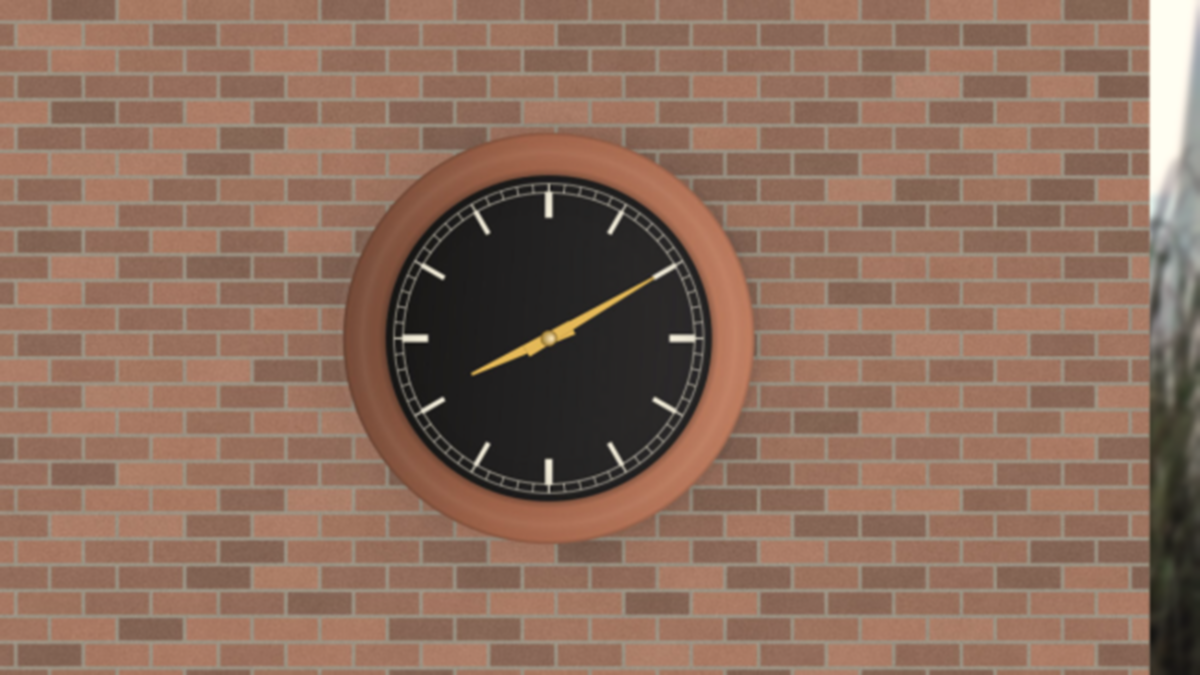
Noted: 8h10
